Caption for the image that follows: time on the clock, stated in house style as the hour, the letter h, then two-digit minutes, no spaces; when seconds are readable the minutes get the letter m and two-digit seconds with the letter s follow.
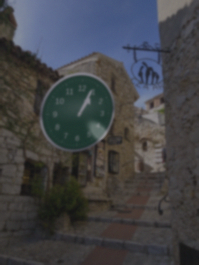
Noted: 1h04
